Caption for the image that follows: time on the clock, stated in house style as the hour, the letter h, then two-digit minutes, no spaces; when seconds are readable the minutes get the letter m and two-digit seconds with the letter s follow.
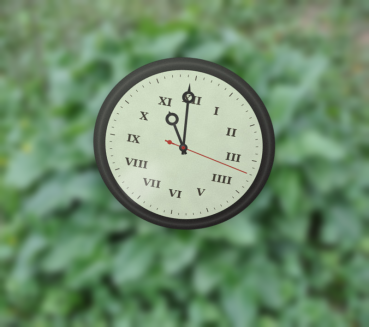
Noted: 10h59m17s
